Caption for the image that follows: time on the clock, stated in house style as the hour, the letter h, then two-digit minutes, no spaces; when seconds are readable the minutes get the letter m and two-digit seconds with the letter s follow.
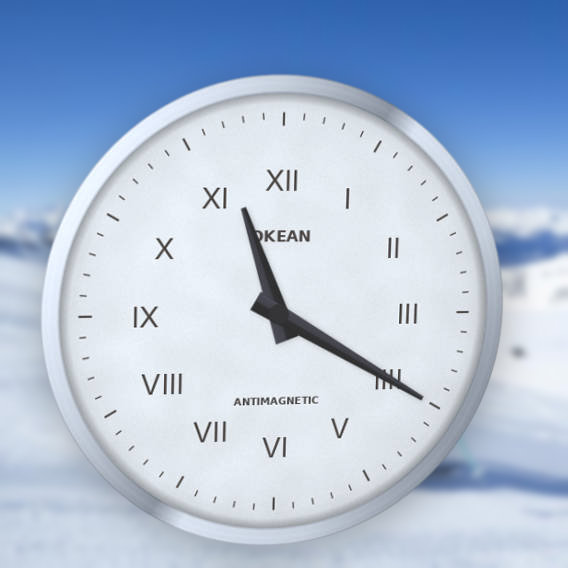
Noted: 11h20
